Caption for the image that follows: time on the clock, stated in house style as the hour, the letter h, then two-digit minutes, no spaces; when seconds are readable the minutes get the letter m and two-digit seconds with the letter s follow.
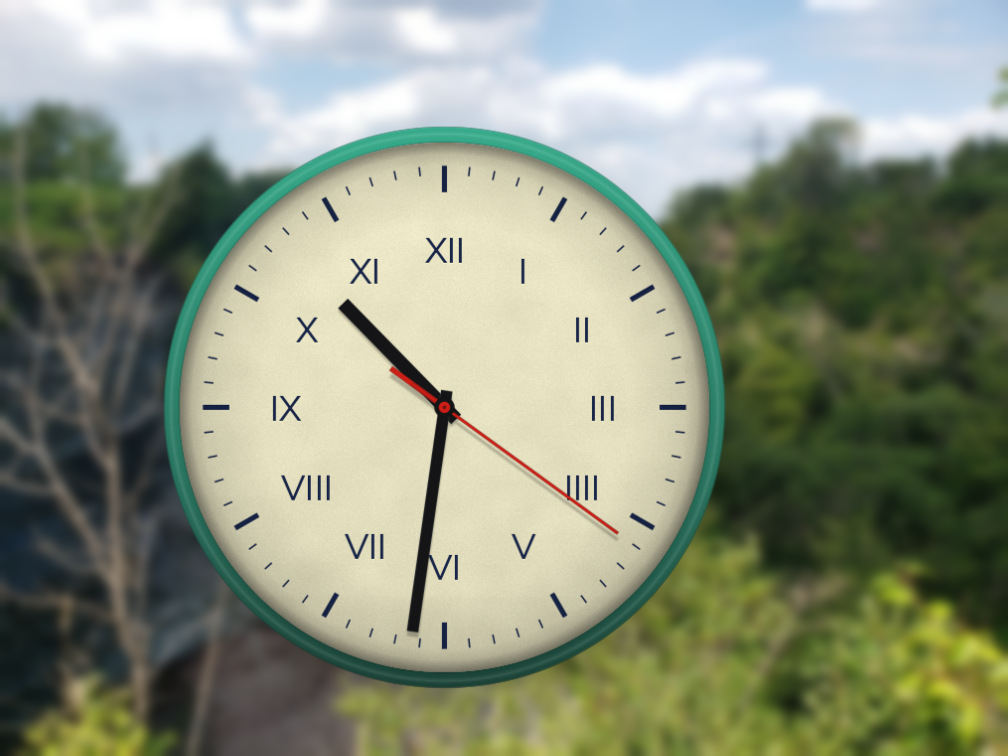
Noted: 10h31m21s
